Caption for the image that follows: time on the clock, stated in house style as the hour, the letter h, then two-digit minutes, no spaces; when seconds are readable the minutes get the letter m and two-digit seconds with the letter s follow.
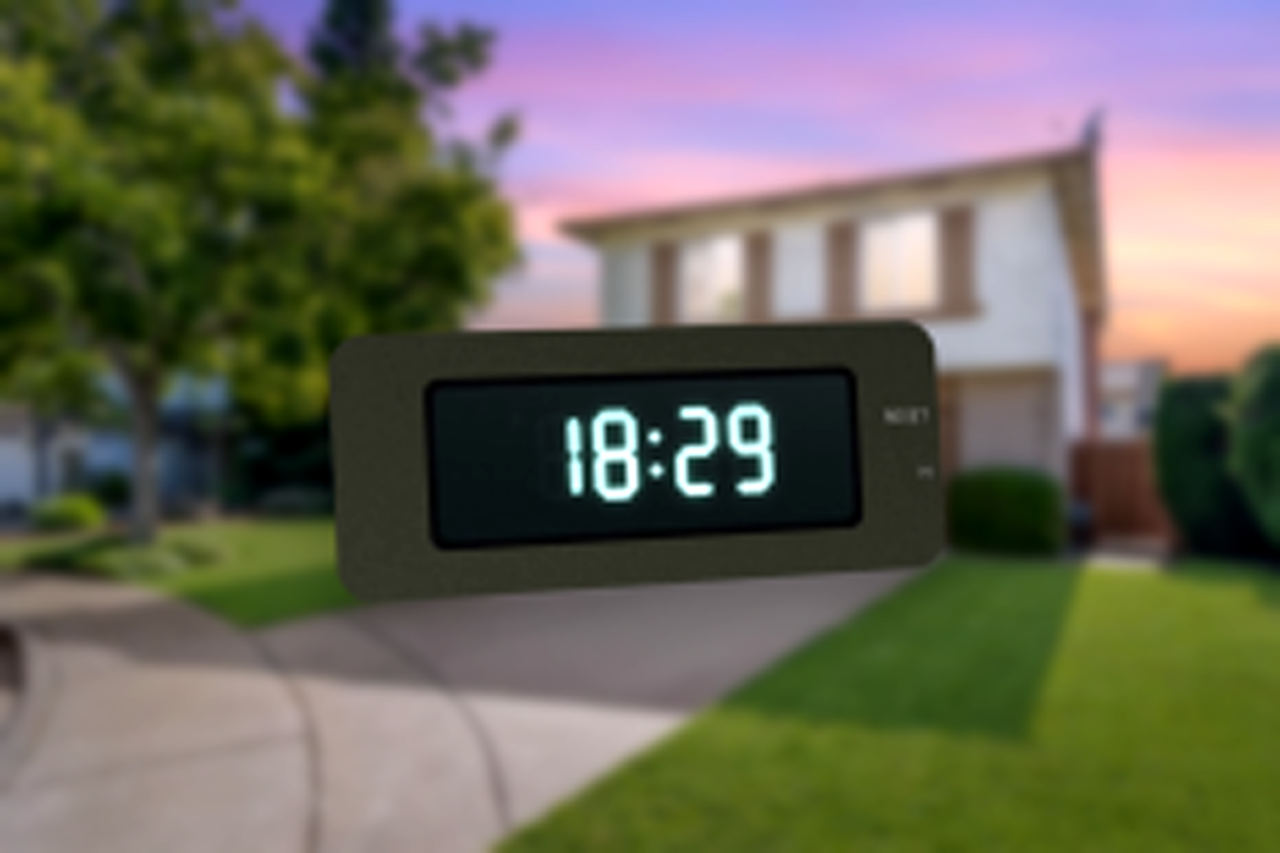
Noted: 18h29
